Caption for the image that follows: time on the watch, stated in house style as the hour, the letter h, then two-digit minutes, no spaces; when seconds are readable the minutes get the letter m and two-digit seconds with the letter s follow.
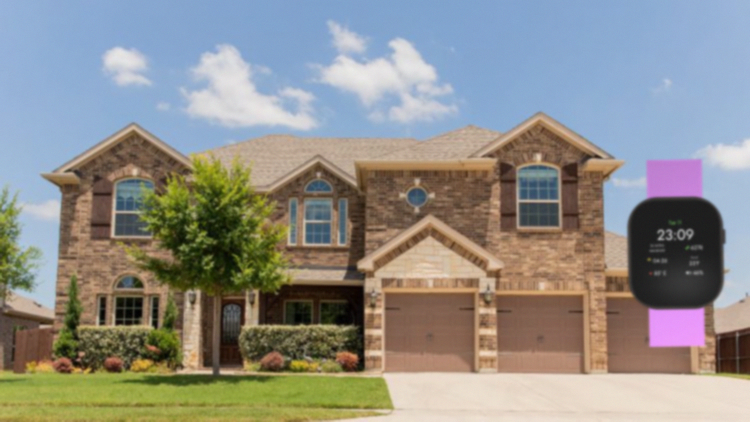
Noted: 23h09
